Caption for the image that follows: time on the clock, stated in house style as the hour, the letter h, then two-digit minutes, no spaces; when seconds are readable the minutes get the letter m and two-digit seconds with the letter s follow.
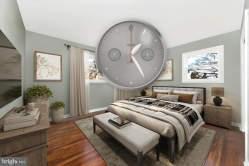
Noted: 1h25
